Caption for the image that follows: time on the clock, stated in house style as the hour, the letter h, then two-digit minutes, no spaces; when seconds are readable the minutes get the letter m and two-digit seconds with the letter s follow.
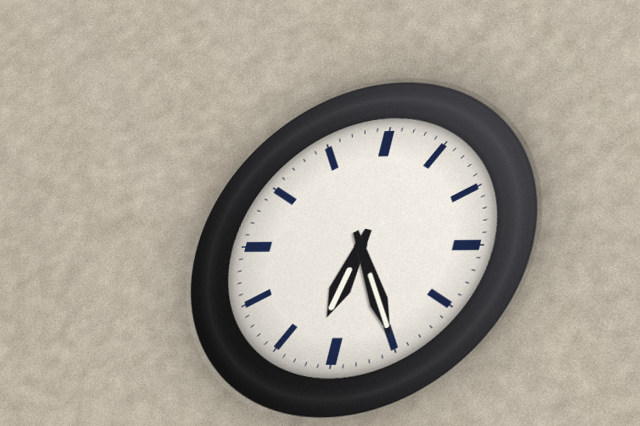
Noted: 6h25
